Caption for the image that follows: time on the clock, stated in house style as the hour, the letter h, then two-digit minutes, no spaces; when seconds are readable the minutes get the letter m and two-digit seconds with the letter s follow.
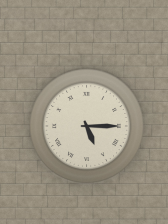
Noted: 5h15
